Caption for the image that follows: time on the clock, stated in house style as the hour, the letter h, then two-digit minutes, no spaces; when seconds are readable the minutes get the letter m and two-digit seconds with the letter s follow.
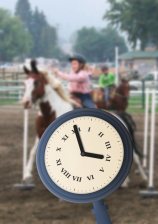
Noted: 4h00
